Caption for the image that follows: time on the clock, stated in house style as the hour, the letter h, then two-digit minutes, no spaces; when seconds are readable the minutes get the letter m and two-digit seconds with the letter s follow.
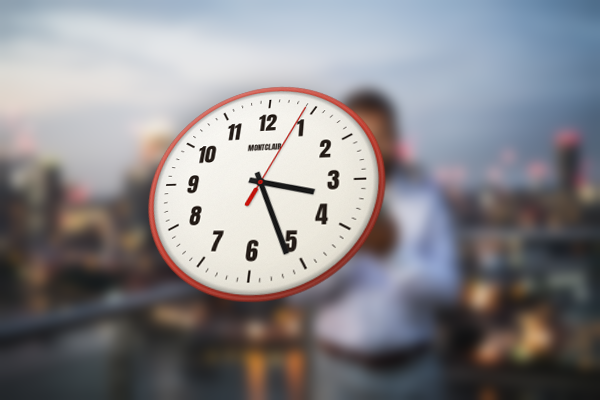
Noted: 3h26m04s
